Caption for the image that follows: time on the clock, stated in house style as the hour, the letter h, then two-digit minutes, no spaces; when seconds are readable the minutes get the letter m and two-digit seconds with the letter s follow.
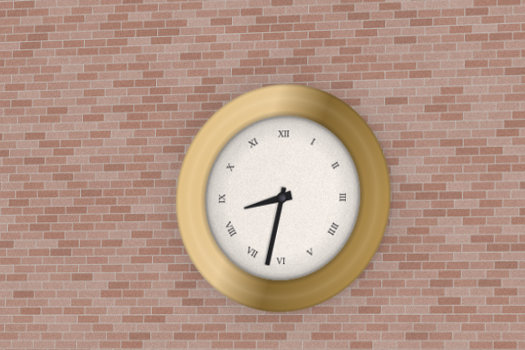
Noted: 8h32
